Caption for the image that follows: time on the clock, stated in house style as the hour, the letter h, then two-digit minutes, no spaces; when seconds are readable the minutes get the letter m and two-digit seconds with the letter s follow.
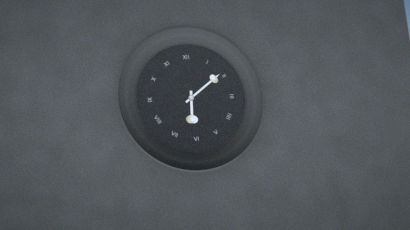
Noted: 6h09
